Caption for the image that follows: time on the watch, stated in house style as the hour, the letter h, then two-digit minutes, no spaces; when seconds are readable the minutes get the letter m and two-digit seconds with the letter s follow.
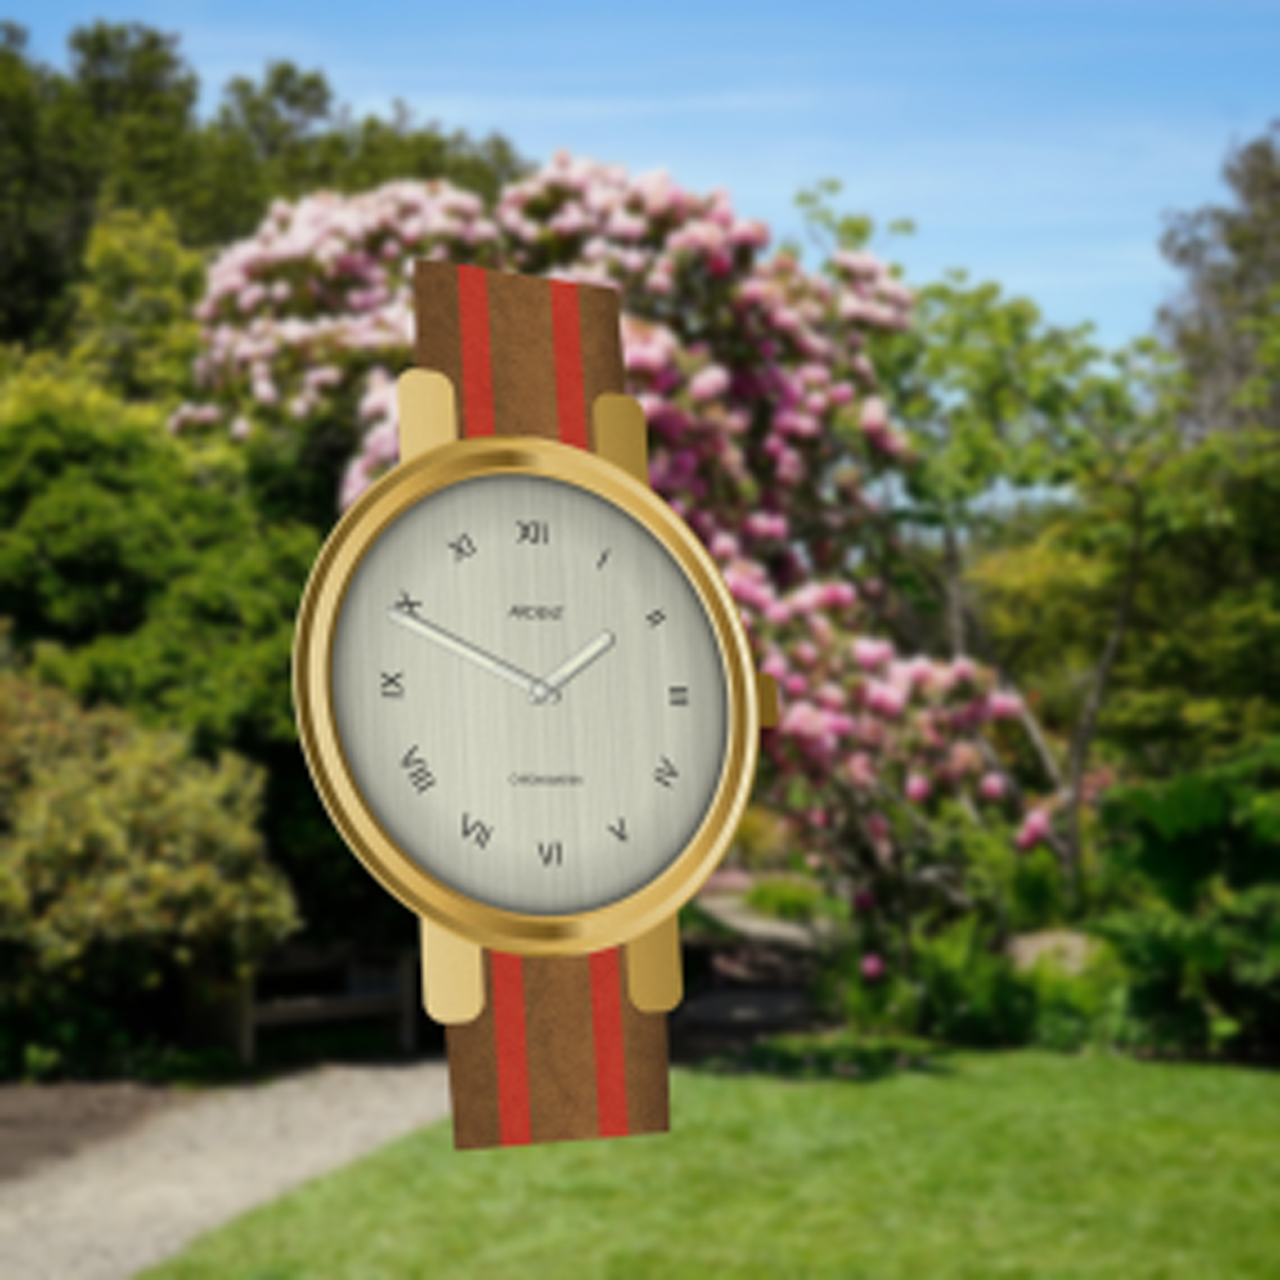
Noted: 1h49
